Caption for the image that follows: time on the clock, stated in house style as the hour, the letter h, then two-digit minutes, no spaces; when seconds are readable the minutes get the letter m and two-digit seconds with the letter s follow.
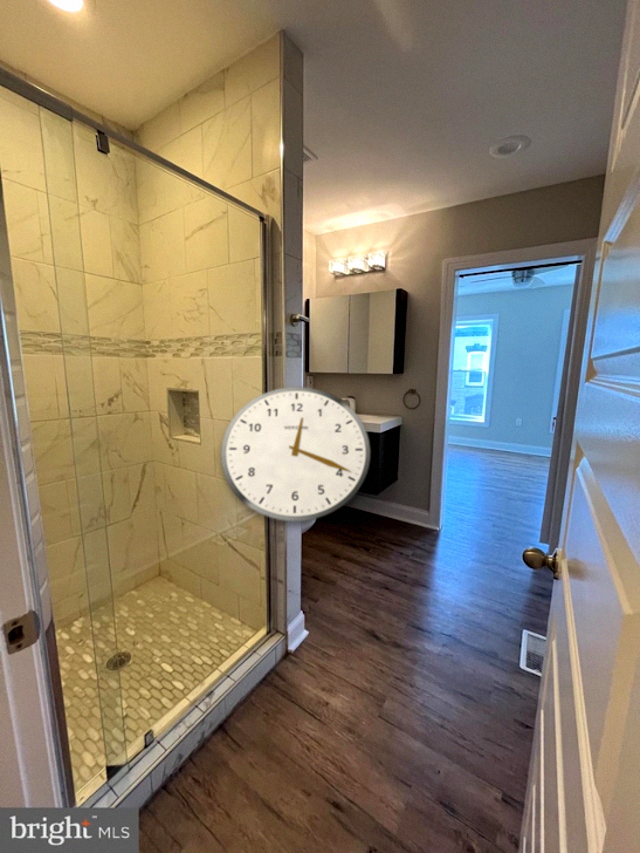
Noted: 12h19
